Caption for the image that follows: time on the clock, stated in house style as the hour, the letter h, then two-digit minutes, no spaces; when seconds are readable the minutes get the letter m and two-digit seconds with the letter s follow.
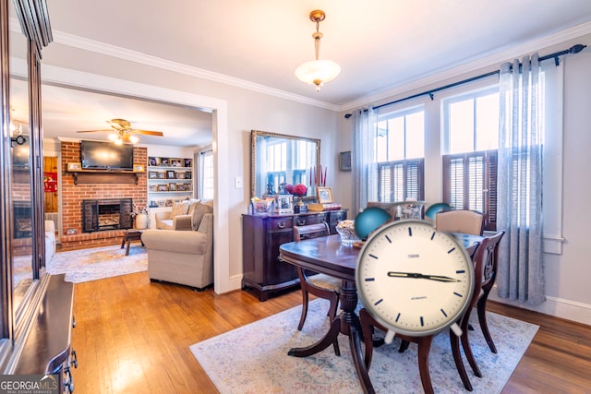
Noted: 9h17
